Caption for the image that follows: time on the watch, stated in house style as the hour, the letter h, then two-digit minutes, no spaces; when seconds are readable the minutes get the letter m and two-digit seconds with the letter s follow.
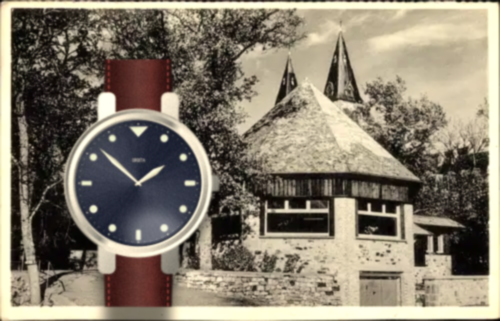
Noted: 1h52
